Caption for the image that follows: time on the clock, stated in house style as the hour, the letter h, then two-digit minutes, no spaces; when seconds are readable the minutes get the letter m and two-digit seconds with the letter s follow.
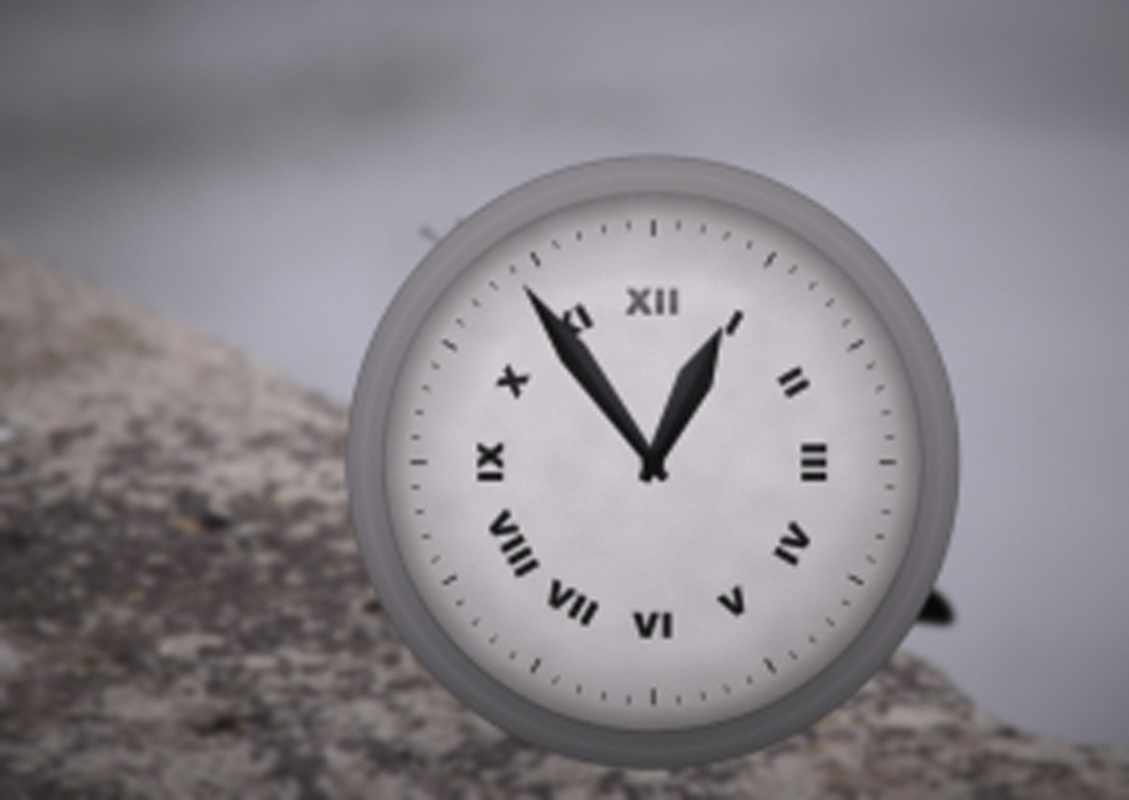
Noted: 12h54
